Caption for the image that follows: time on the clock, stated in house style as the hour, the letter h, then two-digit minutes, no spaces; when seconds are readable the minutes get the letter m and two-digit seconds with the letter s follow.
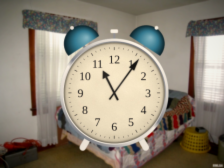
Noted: 11h06
